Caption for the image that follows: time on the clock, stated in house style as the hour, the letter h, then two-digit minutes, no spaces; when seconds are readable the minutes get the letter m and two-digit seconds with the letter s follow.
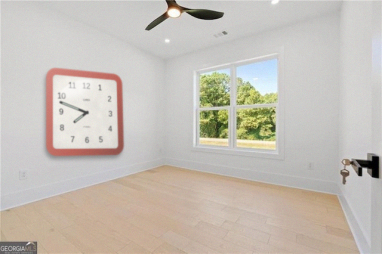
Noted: 7h48
